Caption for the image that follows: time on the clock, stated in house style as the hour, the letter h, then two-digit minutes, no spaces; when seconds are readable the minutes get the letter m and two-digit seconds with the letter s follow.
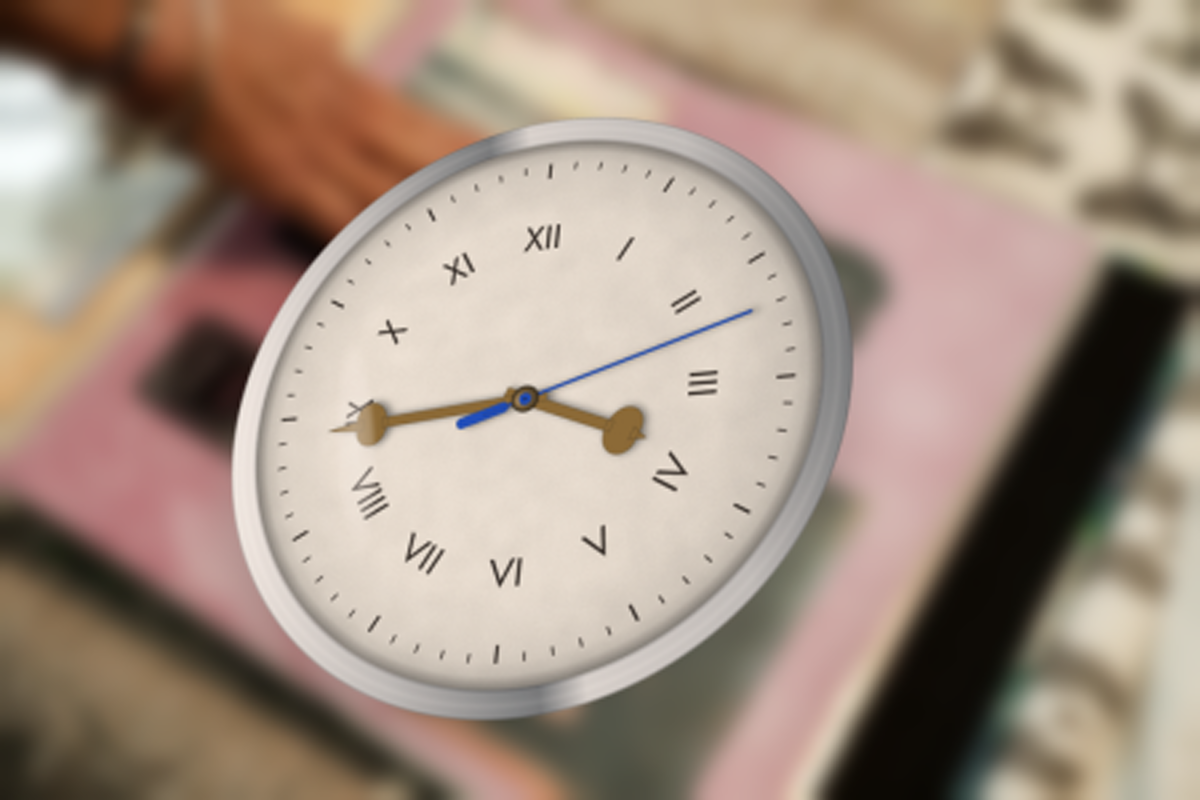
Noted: 3h44m12s
